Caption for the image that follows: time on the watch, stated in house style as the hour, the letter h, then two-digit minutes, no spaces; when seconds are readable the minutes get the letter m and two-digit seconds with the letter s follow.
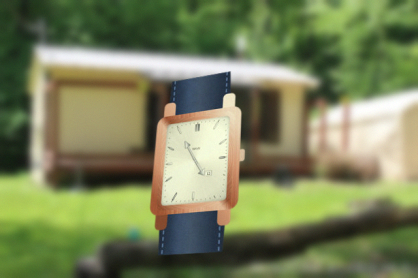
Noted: 4h55
